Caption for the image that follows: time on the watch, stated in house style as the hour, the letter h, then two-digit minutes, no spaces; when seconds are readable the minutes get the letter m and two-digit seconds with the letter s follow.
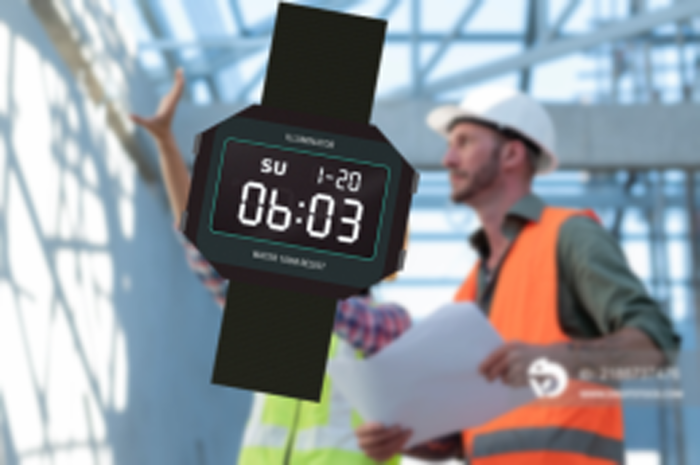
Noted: 6h03
